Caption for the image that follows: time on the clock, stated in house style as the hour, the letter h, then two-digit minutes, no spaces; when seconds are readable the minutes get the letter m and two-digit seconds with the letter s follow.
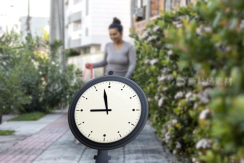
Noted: 8h58
